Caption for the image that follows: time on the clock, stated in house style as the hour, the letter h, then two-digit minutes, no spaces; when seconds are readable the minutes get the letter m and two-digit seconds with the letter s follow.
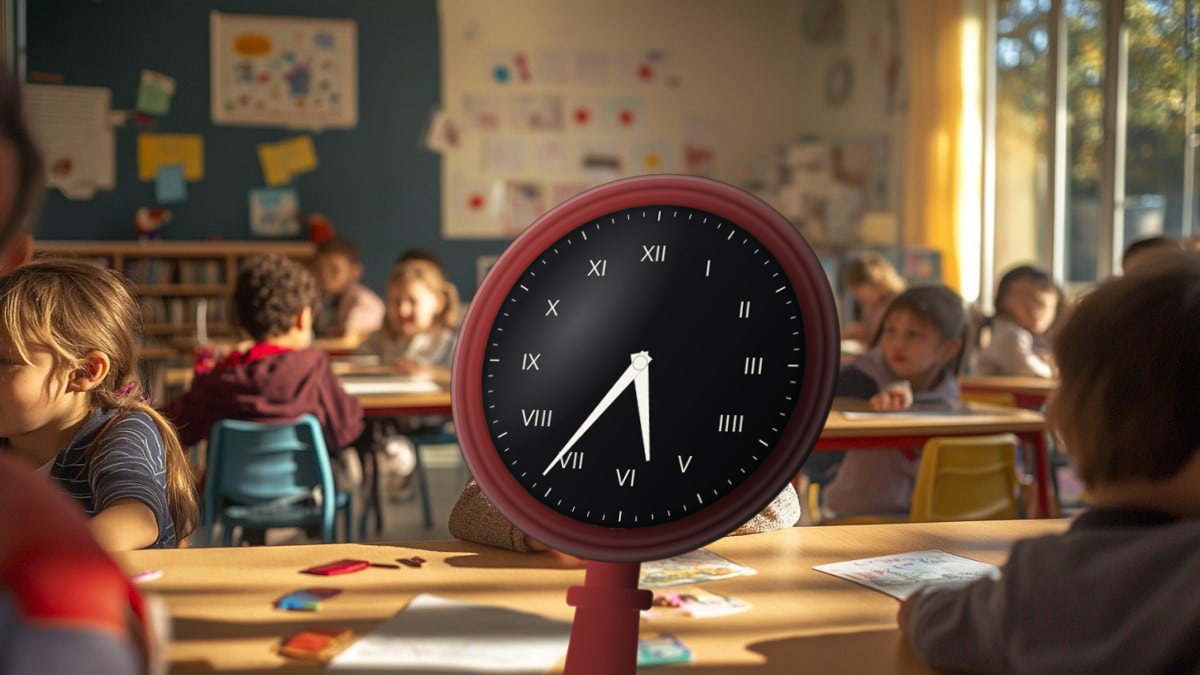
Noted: 5h36
